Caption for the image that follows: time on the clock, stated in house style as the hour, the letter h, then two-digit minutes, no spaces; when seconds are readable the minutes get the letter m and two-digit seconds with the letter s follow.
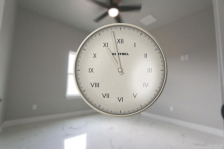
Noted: 10h58
